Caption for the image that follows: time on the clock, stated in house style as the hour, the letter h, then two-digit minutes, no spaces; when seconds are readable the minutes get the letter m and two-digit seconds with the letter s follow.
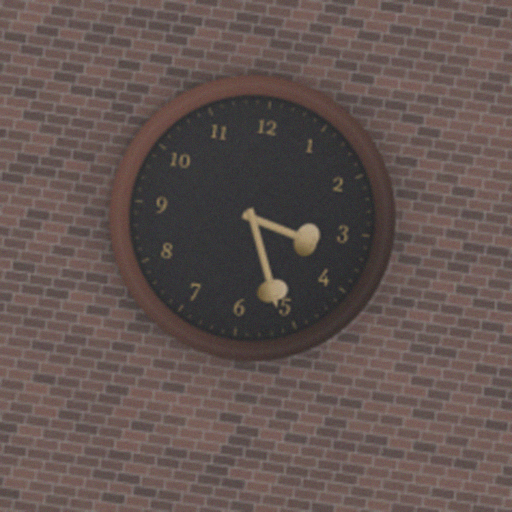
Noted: 3h26
